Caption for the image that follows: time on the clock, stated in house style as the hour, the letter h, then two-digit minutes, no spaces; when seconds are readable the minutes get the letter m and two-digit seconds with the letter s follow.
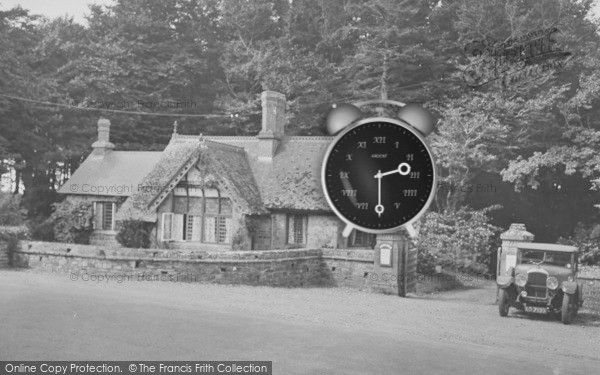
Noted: 2h30
